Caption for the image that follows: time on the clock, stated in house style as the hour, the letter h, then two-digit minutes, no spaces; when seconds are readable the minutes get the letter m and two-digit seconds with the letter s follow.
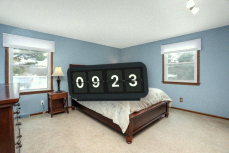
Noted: 9h23
